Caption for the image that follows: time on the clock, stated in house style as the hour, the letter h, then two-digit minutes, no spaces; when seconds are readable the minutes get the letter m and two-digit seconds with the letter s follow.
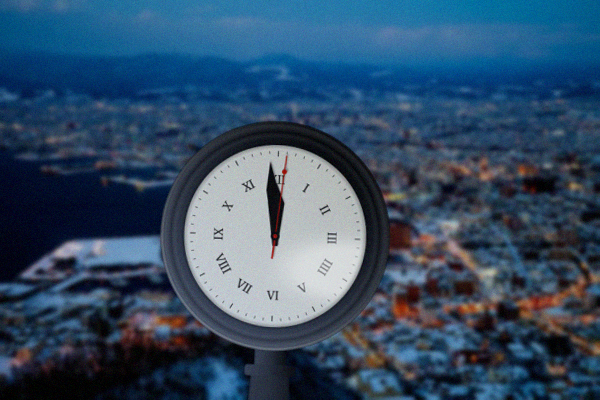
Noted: 11h59m01s
